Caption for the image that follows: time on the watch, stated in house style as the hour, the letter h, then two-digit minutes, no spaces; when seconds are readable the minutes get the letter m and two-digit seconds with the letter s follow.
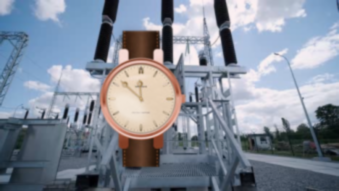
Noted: 11h52
